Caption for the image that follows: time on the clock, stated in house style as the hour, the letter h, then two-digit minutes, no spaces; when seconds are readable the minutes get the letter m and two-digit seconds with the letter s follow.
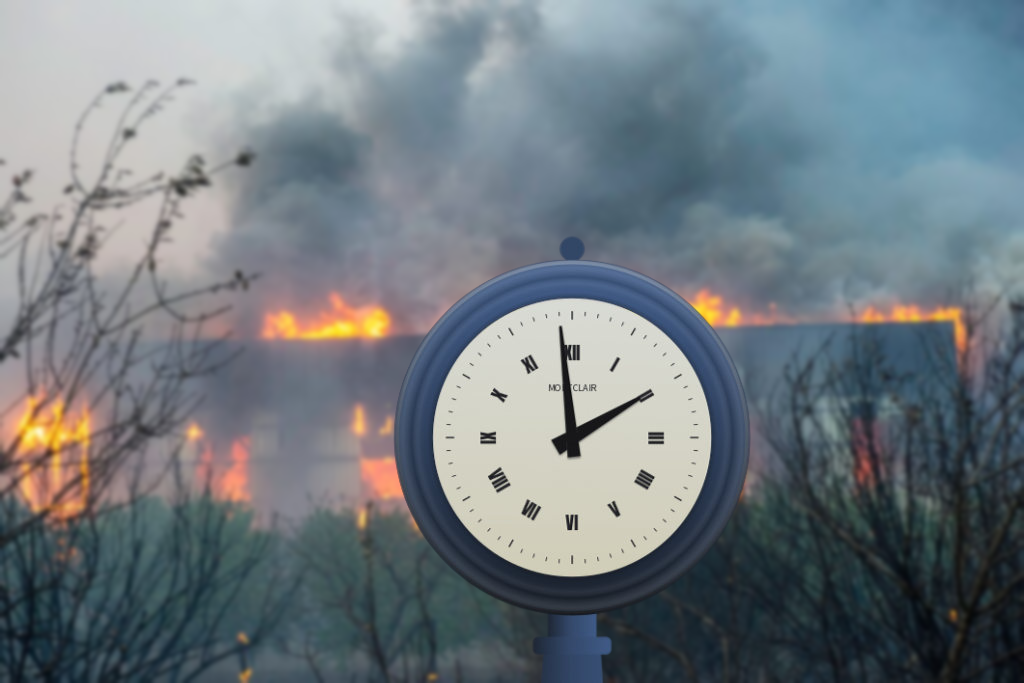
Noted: 1h59
